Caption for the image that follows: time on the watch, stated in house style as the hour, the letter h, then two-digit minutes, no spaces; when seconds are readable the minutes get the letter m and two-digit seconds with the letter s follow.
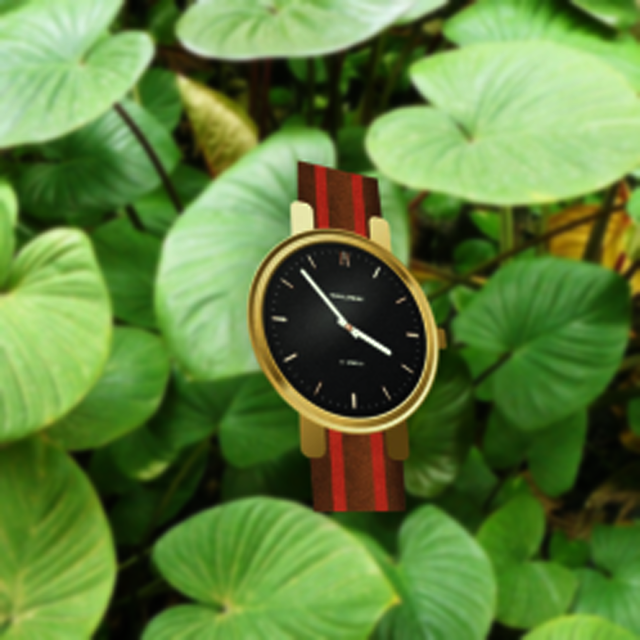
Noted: 3h53
